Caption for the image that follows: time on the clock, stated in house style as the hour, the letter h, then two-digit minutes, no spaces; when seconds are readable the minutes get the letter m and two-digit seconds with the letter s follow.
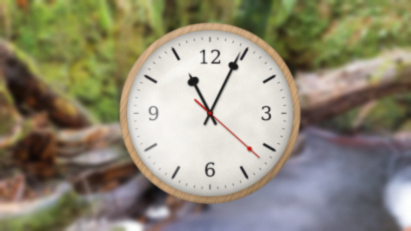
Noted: 11h04m22s
